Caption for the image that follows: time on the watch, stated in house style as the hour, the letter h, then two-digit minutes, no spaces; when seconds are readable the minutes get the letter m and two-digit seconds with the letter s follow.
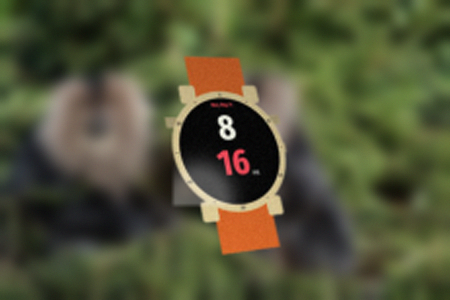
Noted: 8h16
